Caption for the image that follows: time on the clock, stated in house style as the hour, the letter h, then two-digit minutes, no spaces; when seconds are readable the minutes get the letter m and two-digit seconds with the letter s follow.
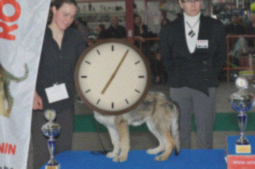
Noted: 7h05
